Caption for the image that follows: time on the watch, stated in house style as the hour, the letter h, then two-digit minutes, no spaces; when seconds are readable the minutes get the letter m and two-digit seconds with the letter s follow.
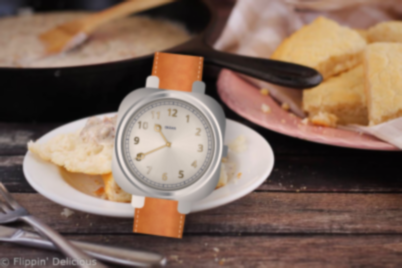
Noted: 10h40
